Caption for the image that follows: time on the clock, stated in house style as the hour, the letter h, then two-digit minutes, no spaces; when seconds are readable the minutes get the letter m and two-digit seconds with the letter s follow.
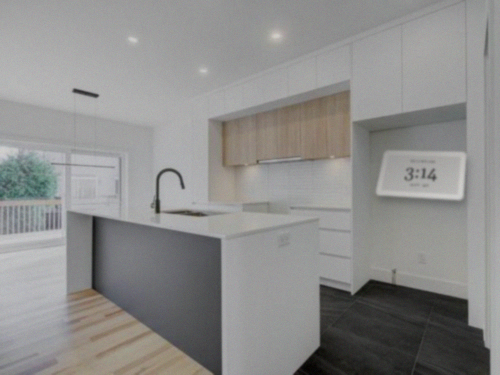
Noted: 3h14
